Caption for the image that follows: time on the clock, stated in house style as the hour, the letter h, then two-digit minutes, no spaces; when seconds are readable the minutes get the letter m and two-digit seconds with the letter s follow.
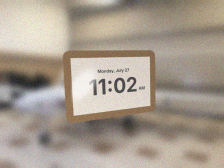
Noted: 11h02
